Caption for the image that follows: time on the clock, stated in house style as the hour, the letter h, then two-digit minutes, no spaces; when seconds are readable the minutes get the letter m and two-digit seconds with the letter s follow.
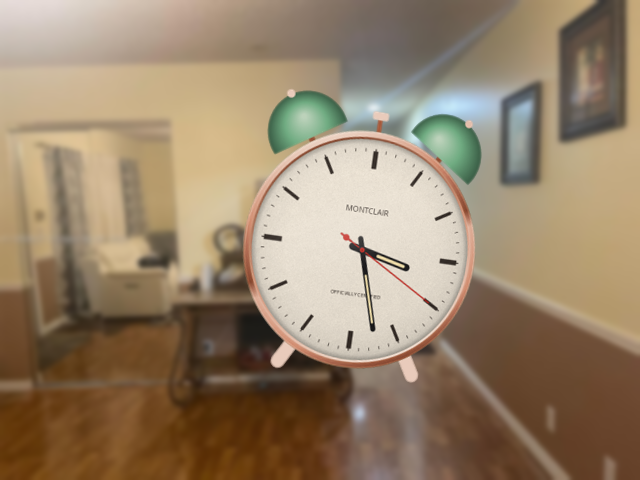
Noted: 3h27m20s
